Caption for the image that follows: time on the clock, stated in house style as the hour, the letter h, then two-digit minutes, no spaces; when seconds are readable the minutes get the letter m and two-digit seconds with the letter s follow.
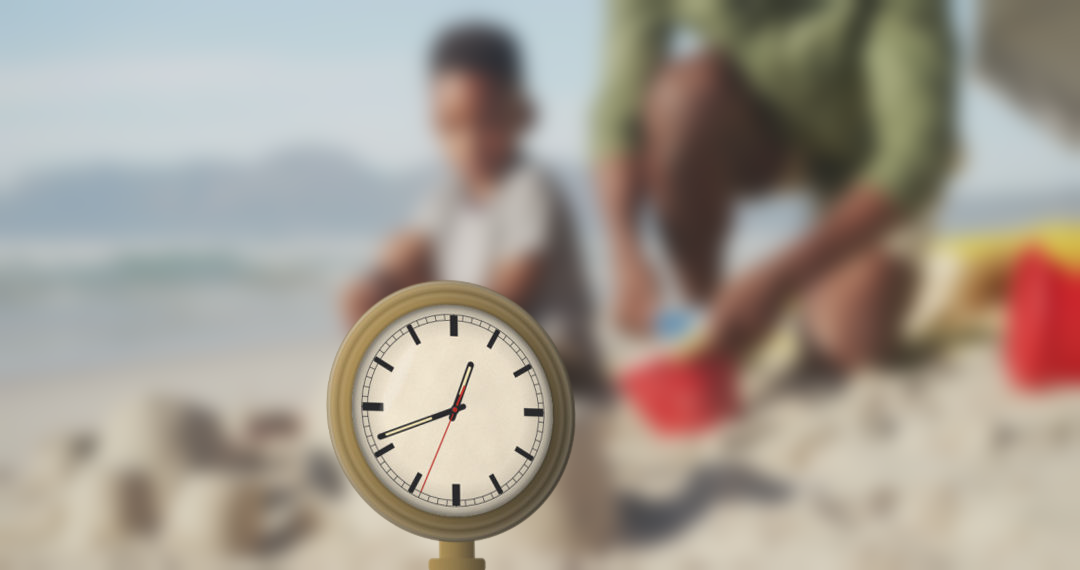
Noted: 12h41m34s
